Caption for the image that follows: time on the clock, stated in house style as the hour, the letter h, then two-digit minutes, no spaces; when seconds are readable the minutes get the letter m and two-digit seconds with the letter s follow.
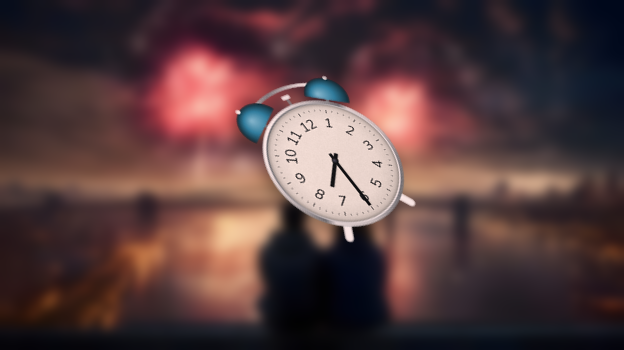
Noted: 7h30
